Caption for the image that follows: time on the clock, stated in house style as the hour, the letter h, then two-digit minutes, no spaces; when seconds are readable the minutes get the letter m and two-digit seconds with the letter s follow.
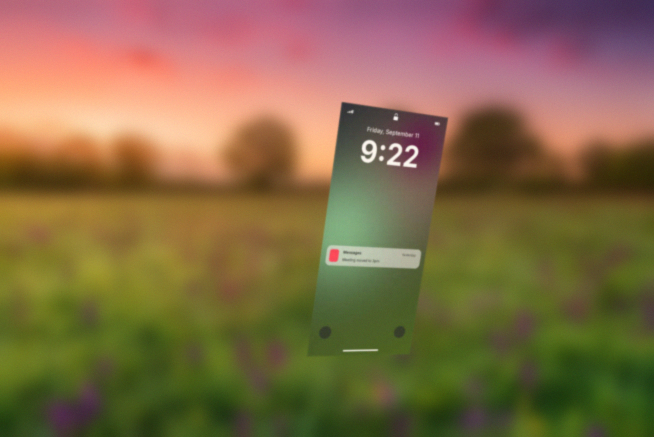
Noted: 9h22
